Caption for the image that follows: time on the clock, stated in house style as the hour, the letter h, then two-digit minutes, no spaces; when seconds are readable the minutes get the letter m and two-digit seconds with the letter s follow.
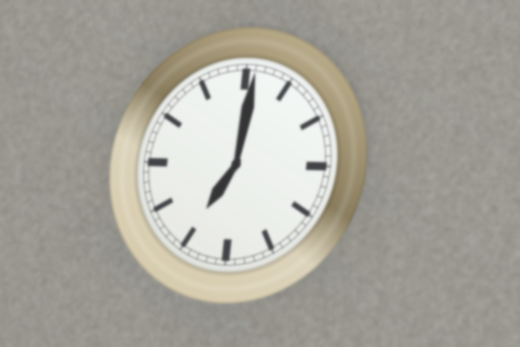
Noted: 7h01
